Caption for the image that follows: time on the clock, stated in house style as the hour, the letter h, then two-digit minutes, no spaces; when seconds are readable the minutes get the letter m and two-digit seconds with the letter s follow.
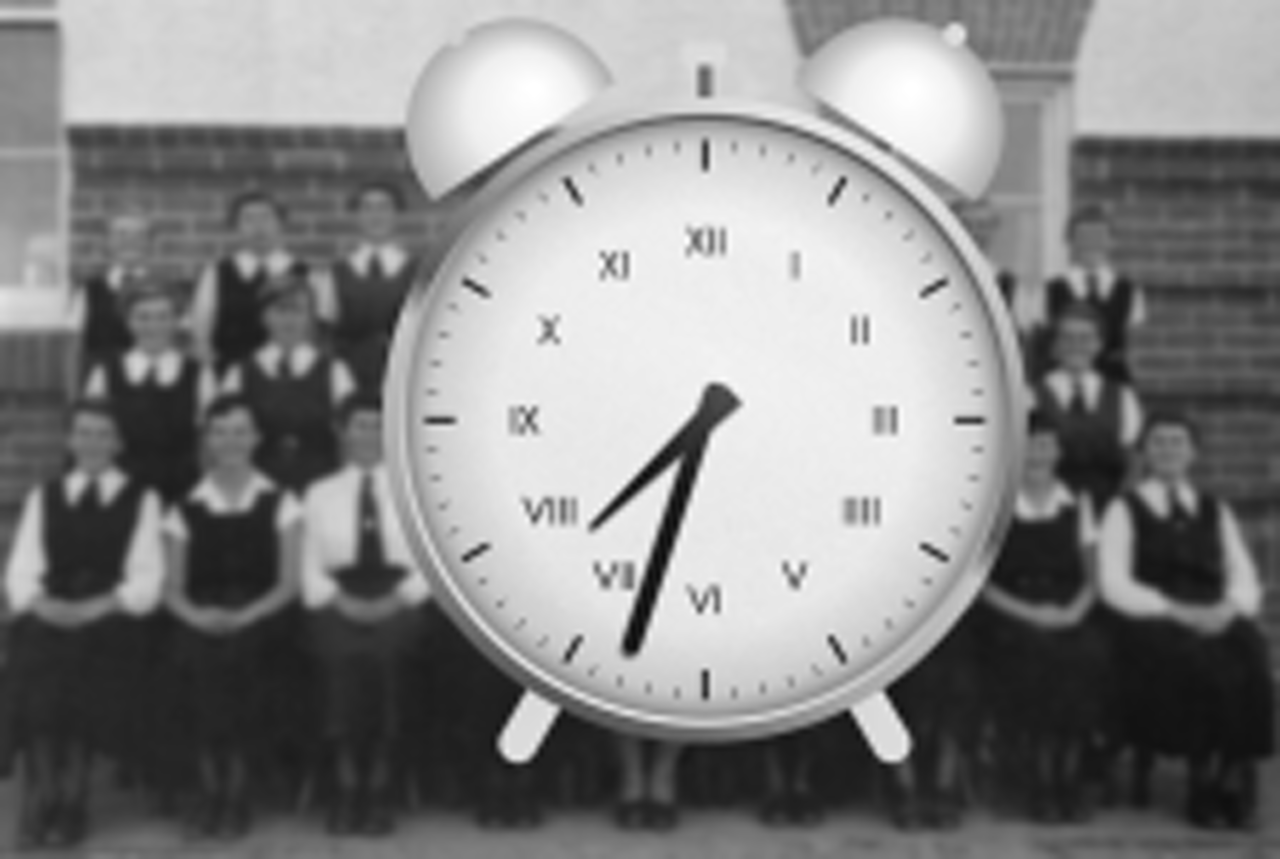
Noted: 7h33
